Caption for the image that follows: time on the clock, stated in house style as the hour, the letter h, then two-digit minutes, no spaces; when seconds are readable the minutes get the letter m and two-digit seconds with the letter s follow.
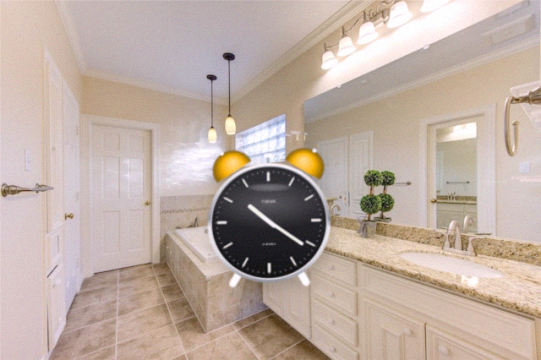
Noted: 10h21
